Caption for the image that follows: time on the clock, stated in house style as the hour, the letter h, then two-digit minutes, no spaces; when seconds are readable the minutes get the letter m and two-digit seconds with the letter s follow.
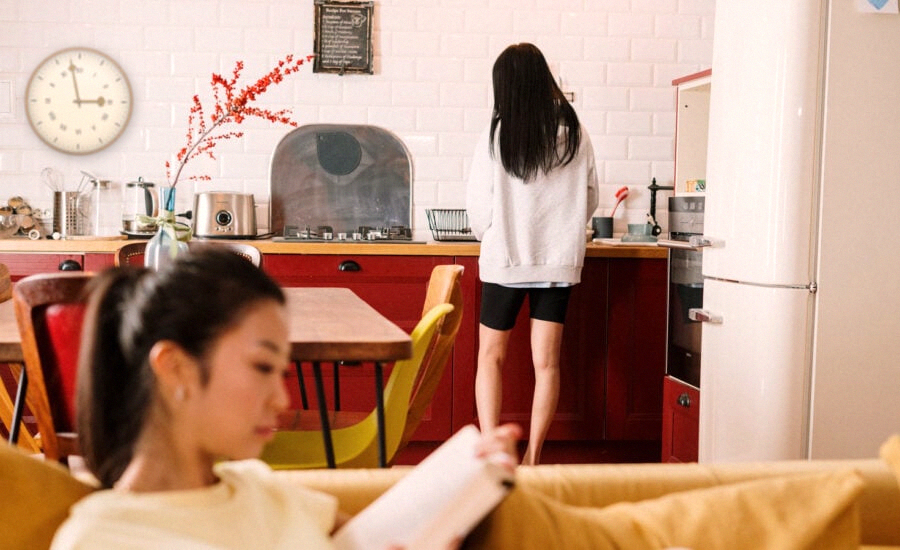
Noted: 2h58
